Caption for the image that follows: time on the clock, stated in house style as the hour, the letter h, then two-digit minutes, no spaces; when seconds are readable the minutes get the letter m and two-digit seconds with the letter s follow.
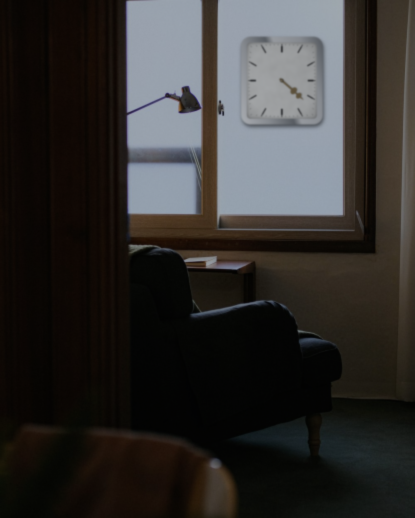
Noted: 4h22
